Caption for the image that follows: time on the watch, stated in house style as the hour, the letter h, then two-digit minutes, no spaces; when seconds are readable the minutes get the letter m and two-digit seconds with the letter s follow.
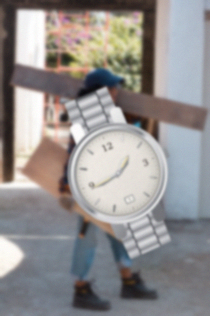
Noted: 1h44
